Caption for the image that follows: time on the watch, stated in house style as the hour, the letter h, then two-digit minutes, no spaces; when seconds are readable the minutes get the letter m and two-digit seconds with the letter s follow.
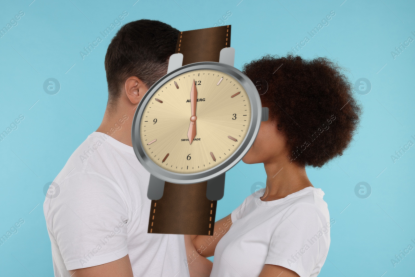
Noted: 5h59
